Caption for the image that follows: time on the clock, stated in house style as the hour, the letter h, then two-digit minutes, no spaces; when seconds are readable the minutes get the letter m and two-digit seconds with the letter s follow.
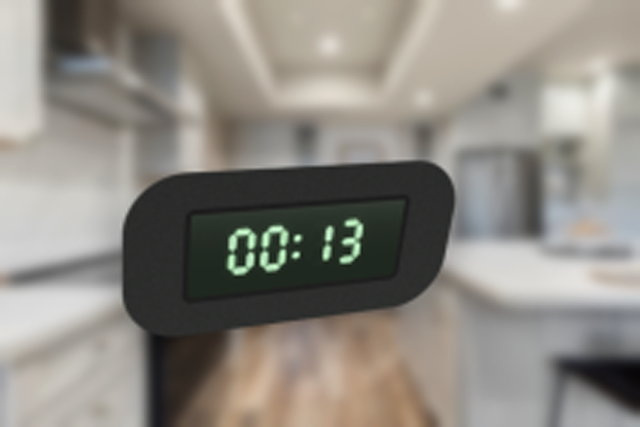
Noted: 0h13
